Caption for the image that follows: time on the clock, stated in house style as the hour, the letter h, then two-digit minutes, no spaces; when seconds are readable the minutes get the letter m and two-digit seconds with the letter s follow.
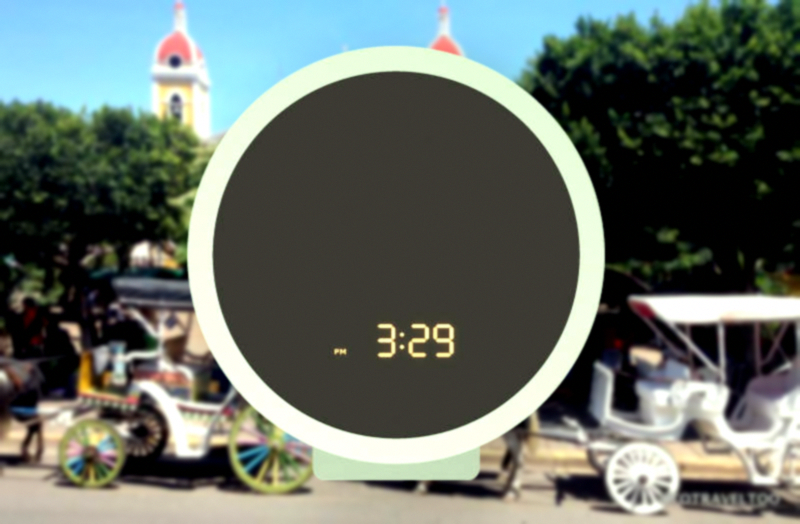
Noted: 3h29
